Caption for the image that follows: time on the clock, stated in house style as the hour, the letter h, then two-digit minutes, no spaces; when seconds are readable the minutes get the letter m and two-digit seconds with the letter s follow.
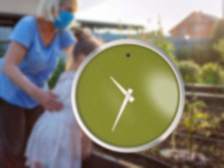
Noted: 10h34
